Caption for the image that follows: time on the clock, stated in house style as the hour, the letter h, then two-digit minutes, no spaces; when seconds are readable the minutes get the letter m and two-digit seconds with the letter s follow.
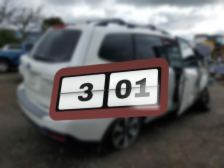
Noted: 3h01
